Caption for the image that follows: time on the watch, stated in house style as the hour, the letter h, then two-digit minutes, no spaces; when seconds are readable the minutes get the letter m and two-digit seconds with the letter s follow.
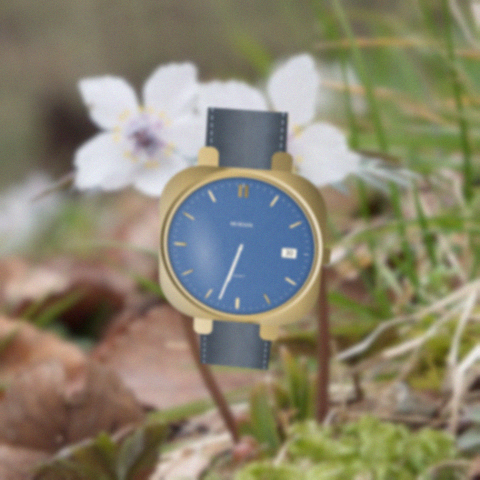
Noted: 6h33
